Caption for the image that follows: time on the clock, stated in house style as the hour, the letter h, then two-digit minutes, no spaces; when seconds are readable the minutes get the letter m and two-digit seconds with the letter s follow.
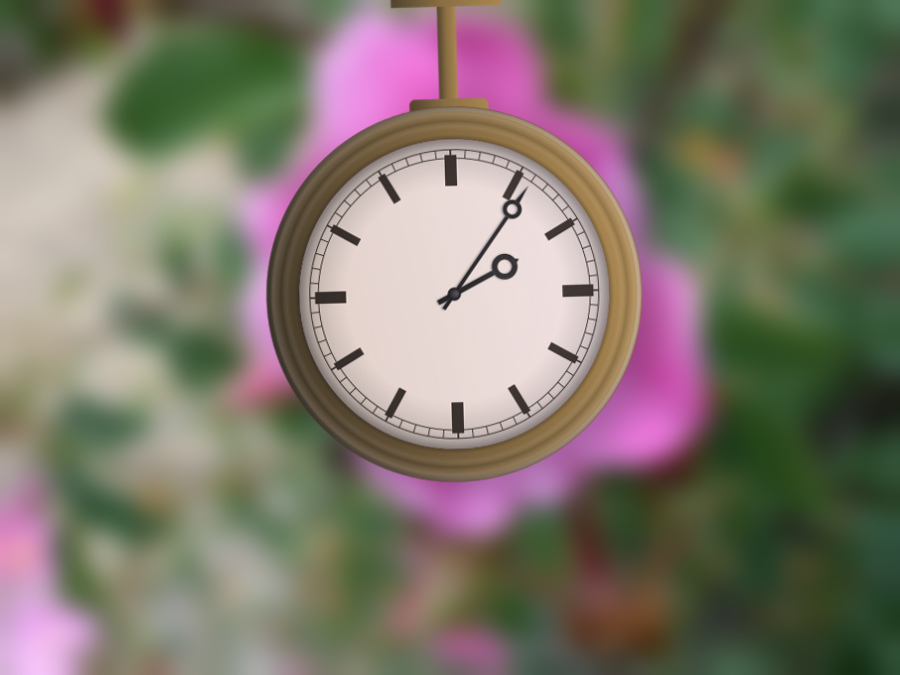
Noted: 2h06
